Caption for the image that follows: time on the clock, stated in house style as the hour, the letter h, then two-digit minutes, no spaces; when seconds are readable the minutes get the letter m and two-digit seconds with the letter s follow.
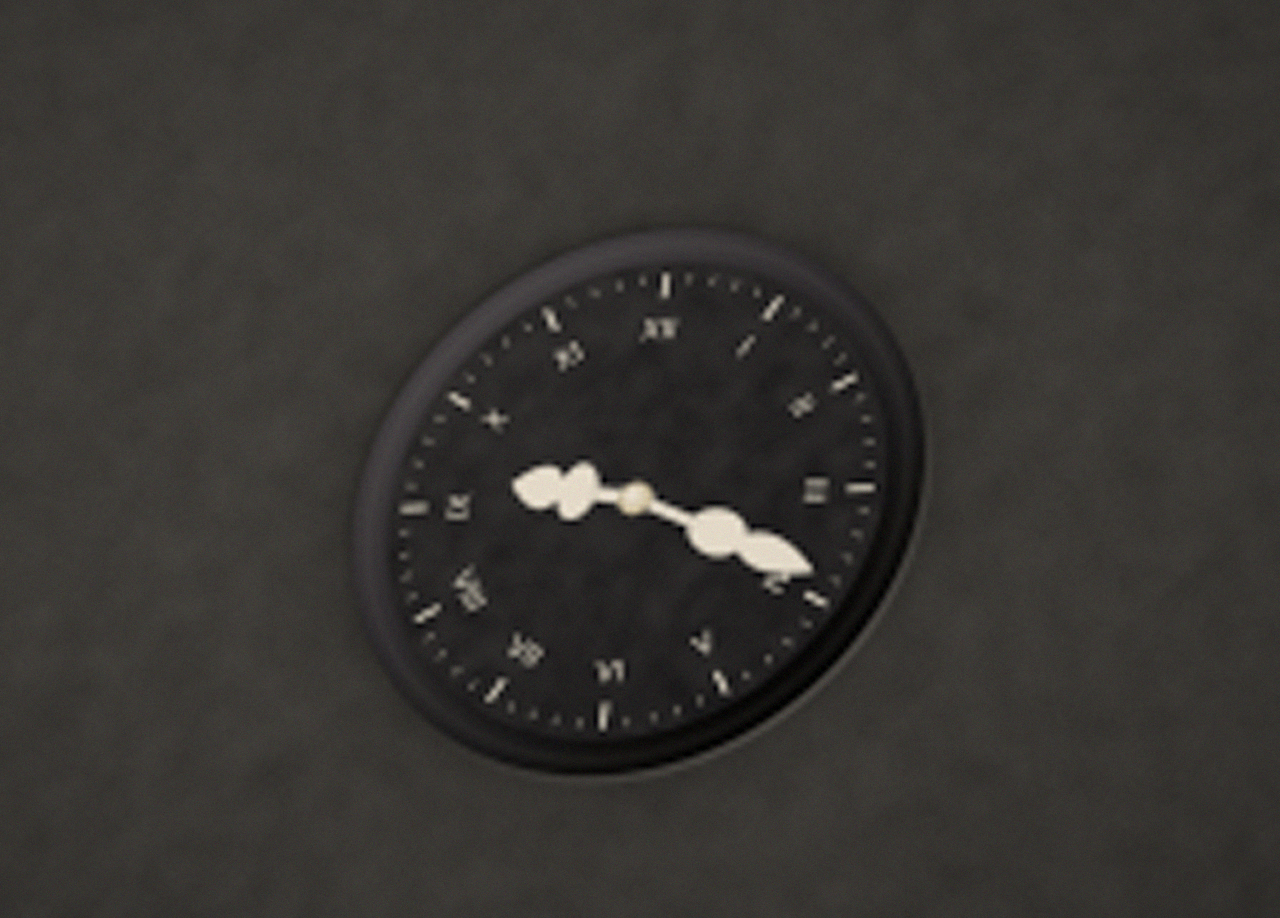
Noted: 9h19
